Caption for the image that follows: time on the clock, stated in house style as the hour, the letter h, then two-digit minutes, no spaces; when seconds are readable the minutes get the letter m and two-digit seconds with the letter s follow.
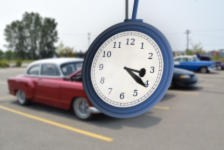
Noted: 3h21
